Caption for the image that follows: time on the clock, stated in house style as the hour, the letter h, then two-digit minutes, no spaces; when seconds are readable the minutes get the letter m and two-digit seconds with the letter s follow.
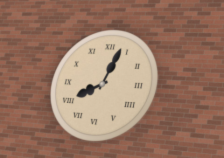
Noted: 8h03
